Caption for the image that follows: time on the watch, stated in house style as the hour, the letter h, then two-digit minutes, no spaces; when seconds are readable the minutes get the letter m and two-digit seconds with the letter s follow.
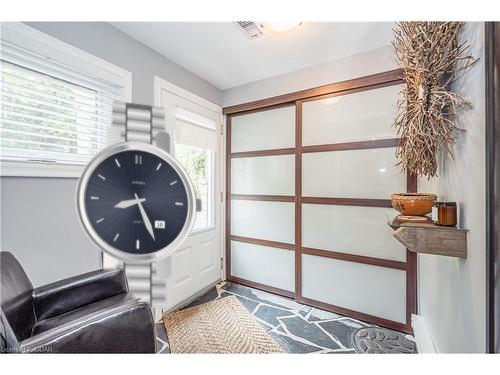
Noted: 8h26
